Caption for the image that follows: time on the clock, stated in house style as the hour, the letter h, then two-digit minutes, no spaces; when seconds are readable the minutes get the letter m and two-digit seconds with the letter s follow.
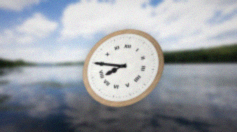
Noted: 7h45
